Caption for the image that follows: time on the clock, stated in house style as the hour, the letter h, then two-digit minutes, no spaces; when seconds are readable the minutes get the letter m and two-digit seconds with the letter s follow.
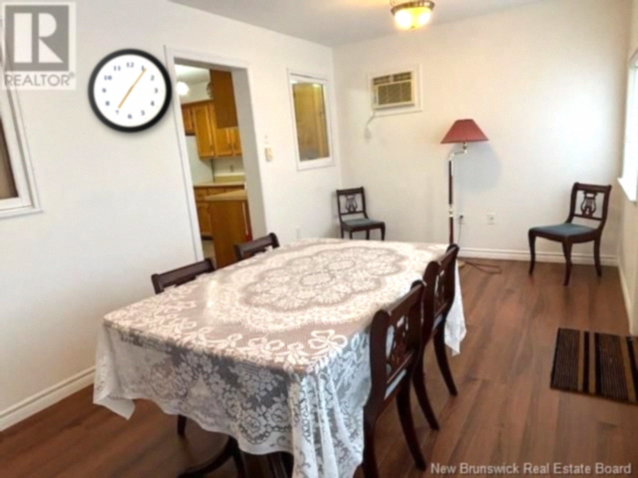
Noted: 7h06
